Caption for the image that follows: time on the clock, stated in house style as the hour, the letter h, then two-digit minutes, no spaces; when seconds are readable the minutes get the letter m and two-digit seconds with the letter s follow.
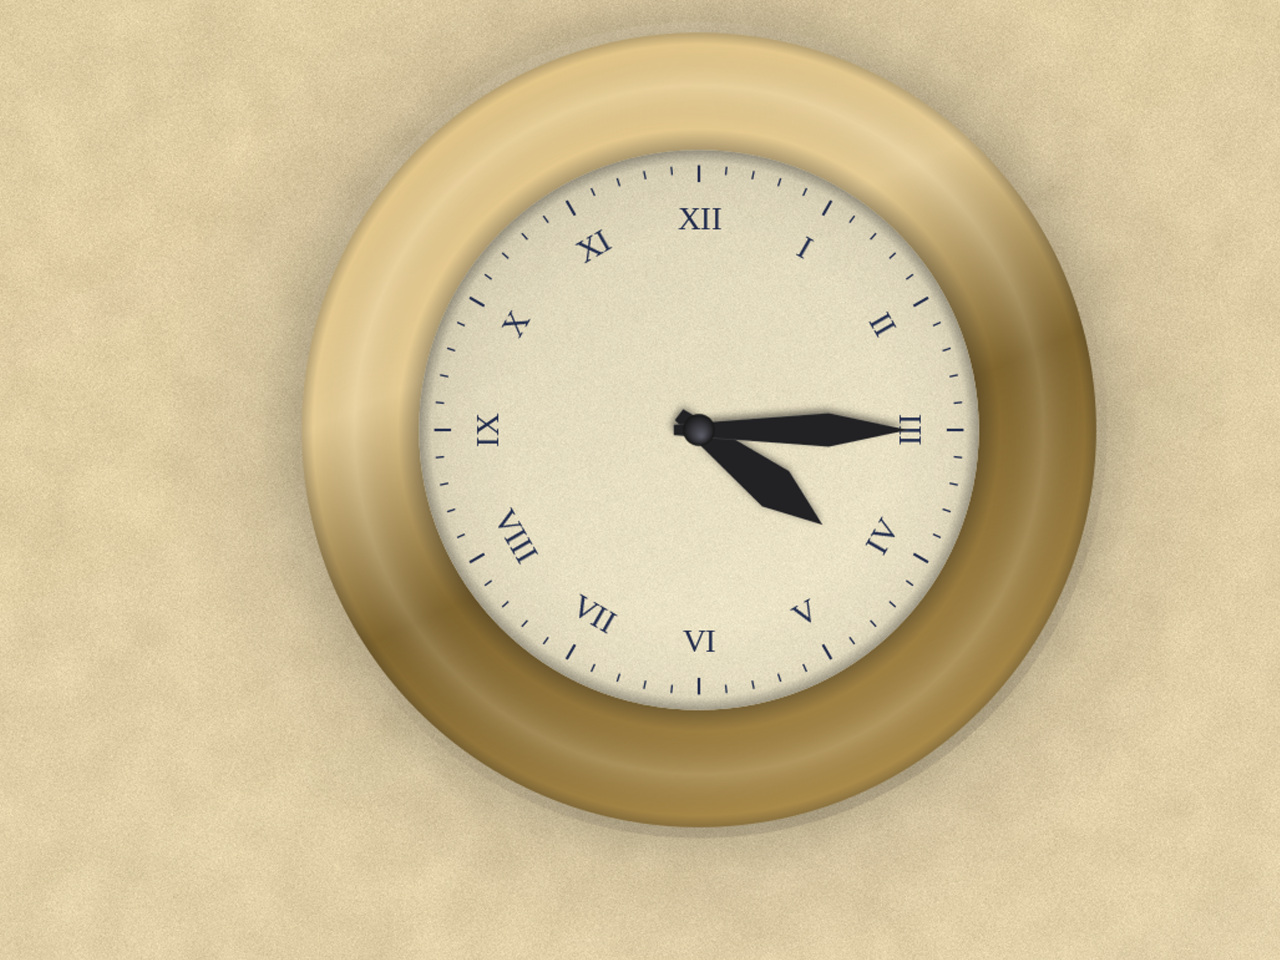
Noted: 4h15
